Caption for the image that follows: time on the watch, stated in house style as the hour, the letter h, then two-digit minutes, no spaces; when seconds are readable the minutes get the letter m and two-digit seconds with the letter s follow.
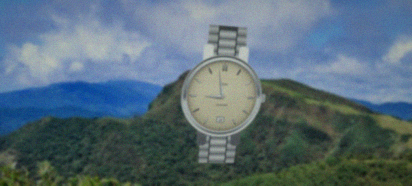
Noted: 8h58
